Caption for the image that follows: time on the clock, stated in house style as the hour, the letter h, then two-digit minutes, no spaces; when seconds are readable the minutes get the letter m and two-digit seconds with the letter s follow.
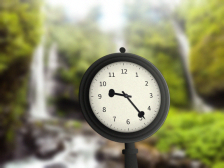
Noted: 9h24
